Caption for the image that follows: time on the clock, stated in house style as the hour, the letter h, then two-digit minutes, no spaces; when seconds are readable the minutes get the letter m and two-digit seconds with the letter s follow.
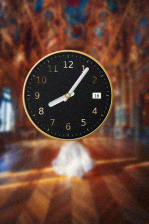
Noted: 8h06
